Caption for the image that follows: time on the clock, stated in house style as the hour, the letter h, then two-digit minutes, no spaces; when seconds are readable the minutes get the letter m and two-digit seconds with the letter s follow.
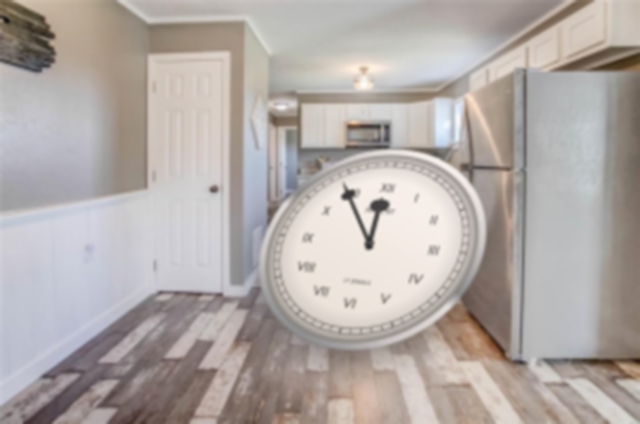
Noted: 11h54
